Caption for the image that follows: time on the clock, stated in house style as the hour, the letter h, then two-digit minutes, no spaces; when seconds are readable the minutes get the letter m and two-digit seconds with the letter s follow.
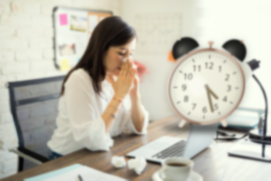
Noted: 4h27
